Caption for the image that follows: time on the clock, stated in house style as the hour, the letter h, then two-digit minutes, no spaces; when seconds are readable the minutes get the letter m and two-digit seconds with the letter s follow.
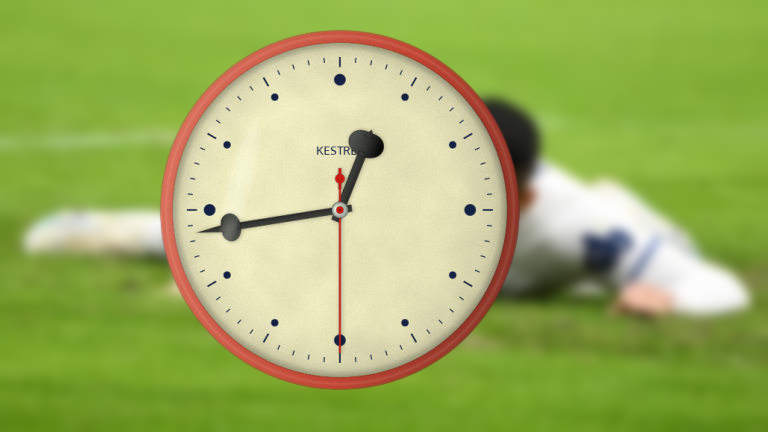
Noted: 12h43m30s
